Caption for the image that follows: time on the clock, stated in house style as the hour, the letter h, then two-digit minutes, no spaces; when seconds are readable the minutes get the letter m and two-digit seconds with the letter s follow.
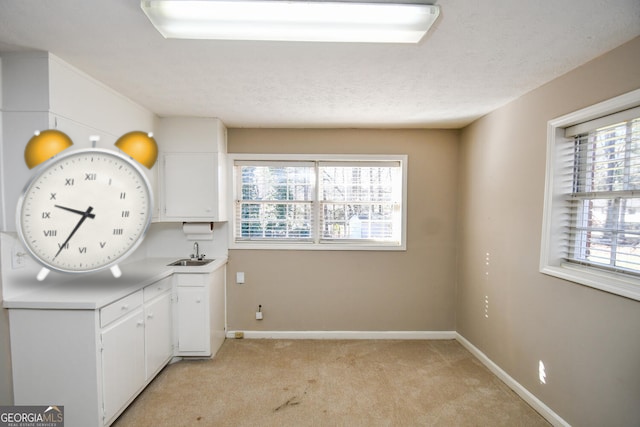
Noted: 9h35
